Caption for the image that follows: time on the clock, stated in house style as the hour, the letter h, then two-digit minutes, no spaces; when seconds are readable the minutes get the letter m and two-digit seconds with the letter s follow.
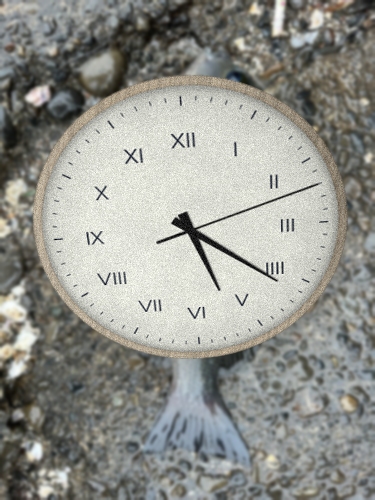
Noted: 5h21m12s
